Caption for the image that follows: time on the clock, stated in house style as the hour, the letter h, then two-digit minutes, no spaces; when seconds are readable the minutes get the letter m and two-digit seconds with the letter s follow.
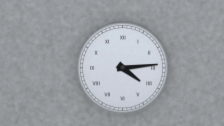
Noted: 4h14
